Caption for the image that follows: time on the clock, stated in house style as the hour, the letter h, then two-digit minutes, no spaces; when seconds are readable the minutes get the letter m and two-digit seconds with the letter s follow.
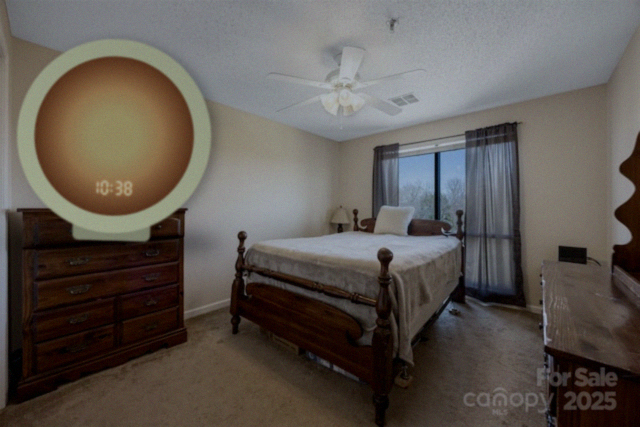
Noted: 10h38
